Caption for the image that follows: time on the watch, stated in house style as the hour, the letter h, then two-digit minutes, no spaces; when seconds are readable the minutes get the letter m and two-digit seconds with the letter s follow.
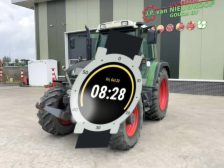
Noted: 8h28
